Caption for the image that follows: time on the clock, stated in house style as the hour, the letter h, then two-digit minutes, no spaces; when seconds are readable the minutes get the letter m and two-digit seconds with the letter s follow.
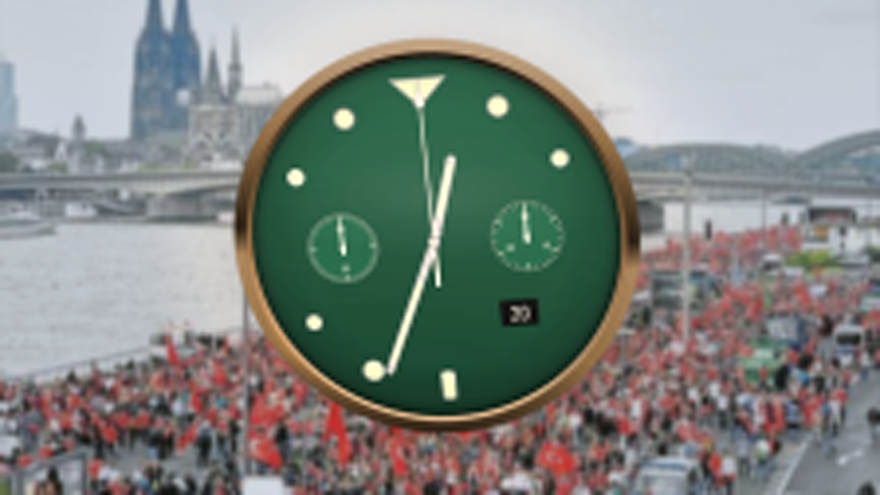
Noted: 12h34
